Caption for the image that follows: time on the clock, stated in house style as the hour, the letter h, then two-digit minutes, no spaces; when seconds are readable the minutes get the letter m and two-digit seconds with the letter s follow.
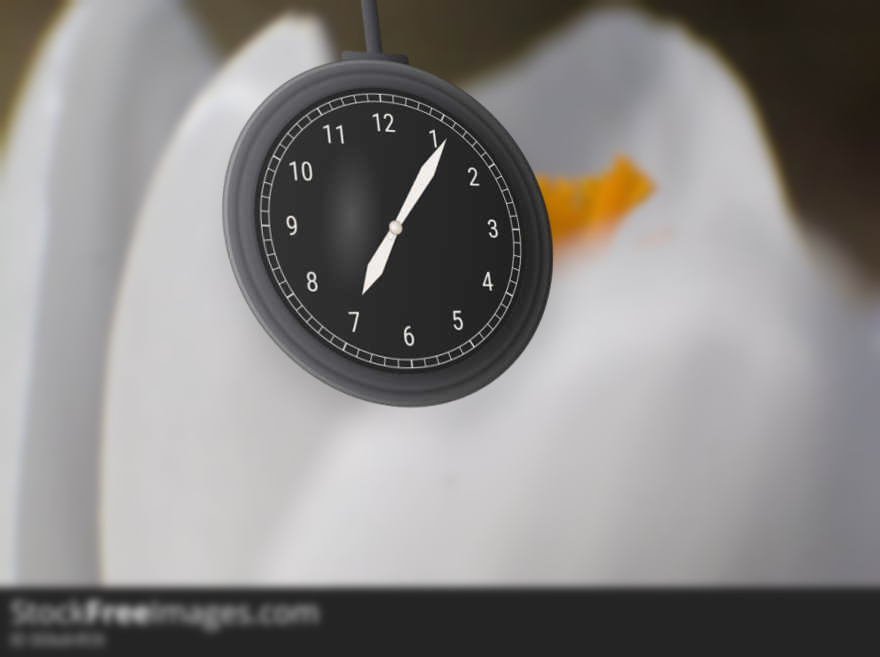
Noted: 7h06
